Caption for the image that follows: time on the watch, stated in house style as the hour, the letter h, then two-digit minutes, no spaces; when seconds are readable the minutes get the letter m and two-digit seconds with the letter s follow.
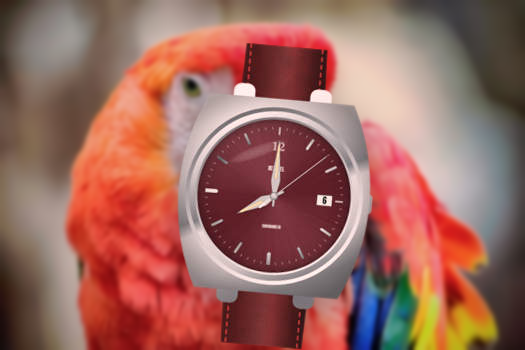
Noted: 8h00m08s
